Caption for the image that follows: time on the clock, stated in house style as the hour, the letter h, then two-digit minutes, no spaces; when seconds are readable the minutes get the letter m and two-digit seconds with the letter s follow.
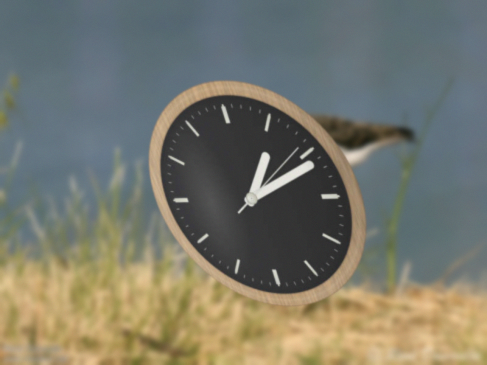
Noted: 1h11m09s
